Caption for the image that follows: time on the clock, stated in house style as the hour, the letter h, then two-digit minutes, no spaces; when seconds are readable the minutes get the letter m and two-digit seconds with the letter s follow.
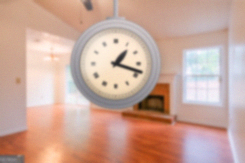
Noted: 1h18
